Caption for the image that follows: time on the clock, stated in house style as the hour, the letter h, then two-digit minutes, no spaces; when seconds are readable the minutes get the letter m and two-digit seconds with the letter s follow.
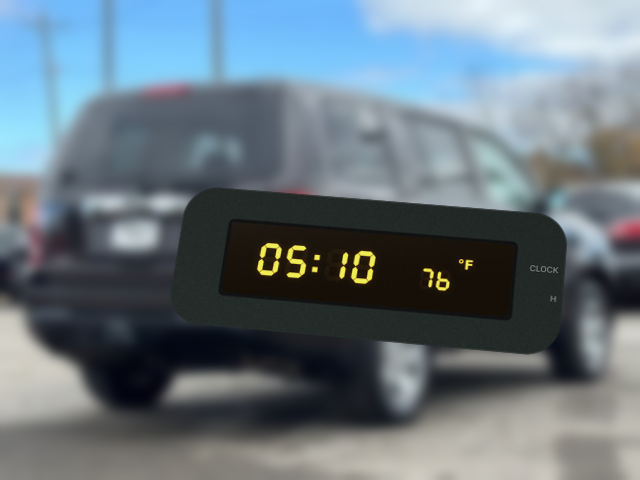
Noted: 5h10
